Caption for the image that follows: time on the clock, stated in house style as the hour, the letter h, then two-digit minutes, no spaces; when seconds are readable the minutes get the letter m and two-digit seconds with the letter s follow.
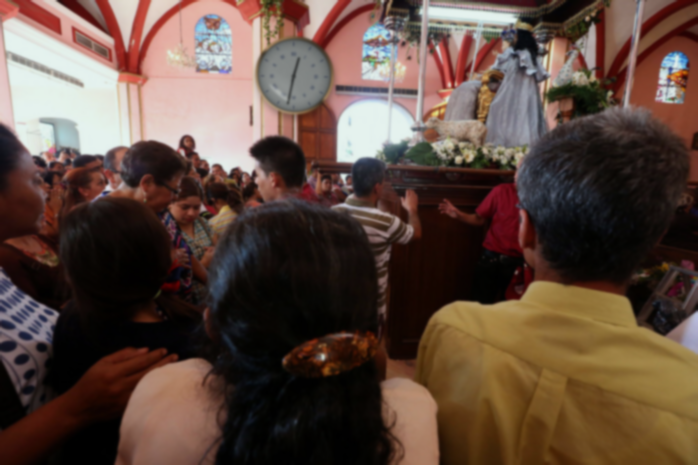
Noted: 12h32
